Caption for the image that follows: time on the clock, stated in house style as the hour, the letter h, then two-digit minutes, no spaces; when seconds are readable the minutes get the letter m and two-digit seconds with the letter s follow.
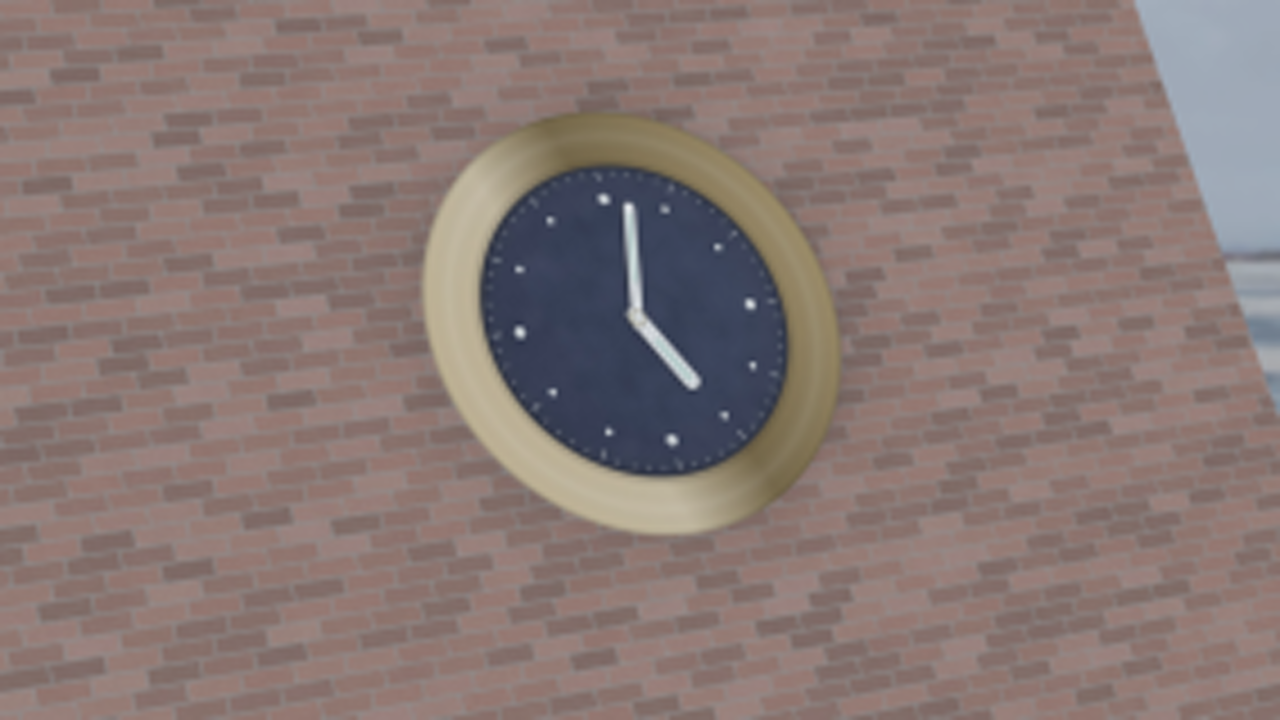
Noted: 5h02
